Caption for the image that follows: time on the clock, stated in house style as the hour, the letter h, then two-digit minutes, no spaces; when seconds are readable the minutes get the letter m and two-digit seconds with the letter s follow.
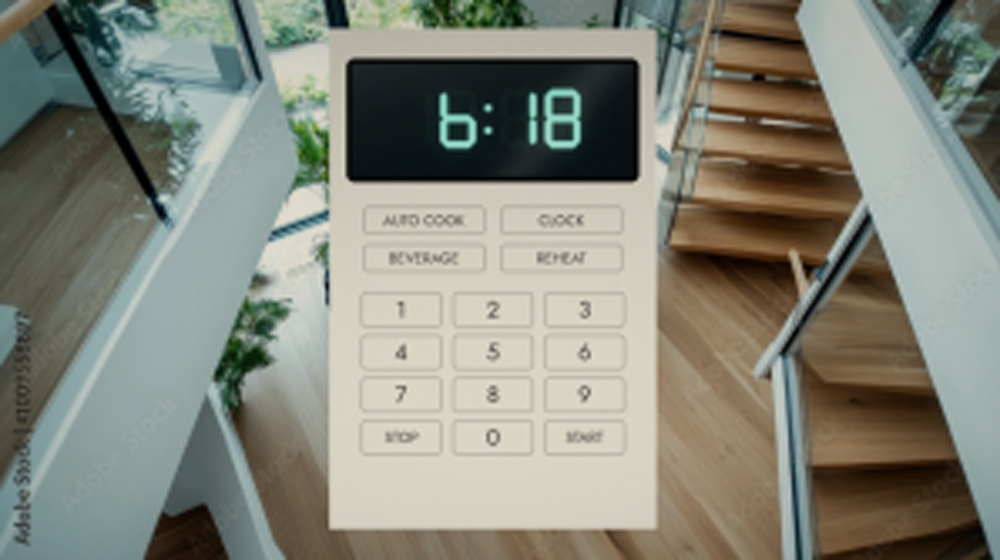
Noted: 6h18
